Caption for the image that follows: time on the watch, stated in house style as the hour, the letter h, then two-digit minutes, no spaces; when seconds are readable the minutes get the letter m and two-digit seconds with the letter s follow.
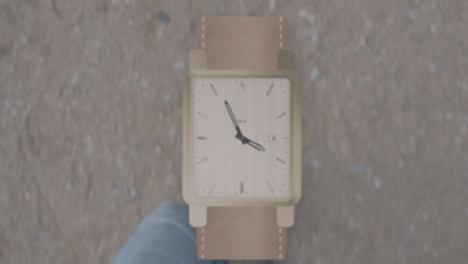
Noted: 3h56
